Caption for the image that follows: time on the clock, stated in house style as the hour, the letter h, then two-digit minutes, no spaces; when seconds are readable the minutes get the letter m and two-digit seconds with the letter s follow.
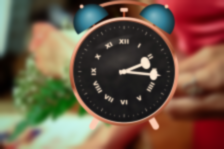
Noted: 2h16
